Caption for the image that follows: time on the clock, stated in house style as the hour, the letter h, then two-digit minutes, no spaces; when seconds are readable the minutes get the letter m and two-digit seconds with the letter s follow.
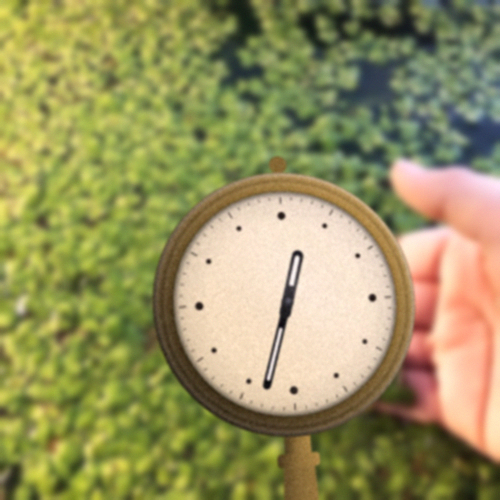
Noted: 12h33
